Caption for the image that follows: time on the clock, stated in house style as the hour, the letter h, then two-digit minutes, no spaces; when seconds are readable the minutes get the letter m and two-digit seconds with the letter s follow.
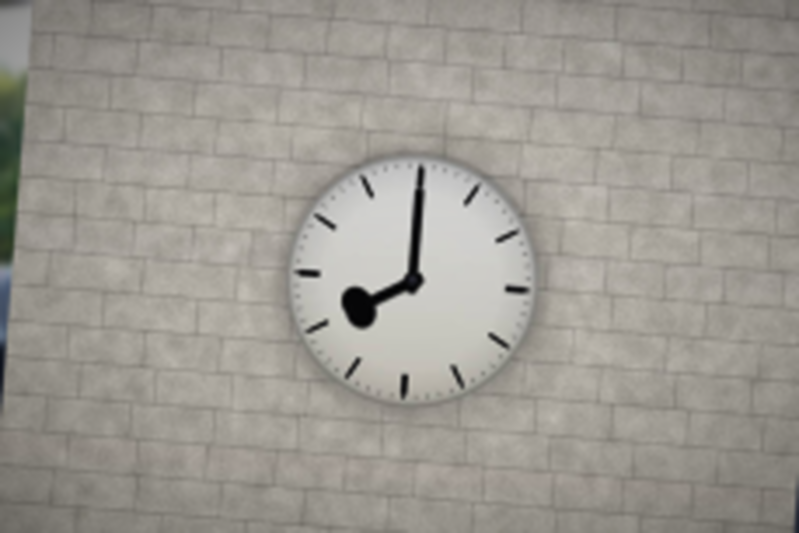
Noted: 8h00
